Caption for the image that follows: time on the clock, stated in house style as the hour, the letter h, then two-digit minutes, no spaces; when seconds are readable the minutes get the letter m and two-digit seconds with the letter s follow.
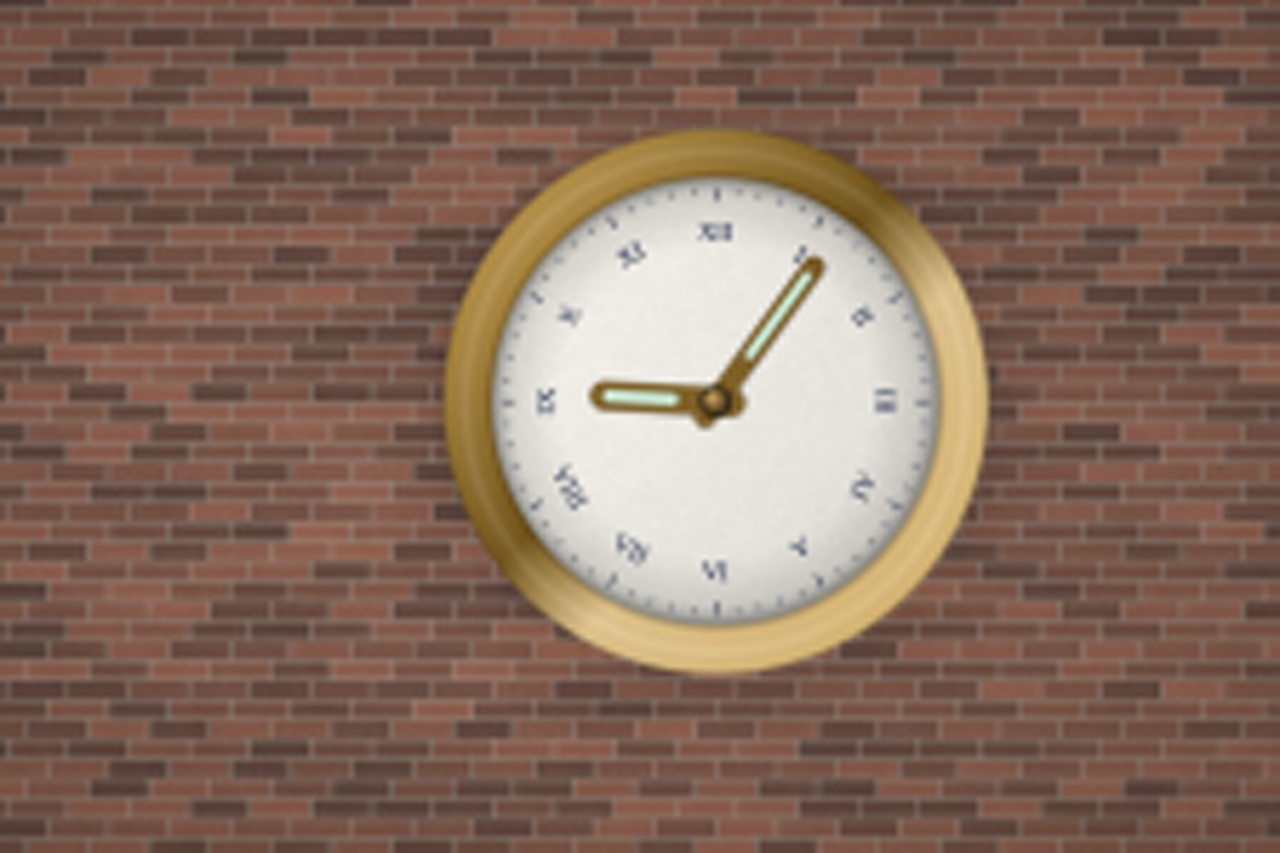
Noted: 9h06
